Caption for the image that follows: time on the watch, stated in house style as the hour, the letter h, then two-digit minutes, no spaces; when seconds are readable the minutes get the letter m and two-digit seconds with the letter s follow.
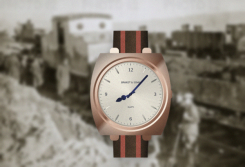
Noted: 8h07
